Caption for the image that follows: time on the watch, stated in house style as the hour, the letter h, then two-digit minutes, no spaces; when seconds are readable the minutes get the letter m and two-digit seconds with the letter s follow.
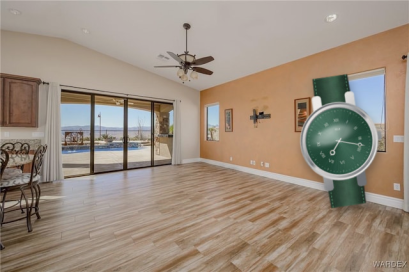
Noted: 7h18
